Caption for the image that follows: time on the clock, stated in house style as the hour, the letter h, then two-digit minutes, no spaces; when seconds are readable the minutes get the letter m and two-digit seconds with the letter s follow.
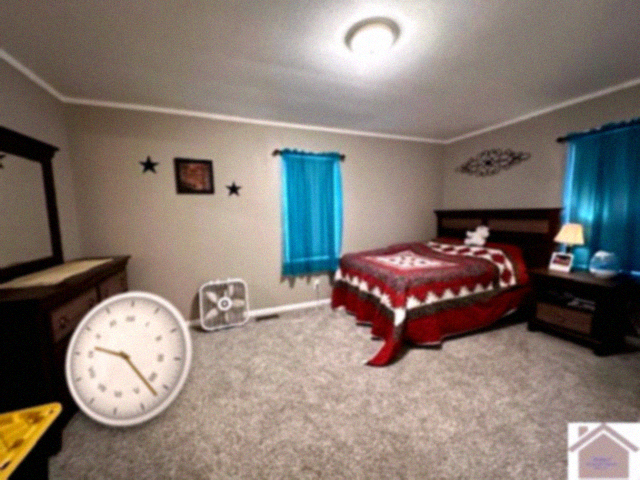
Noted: 9h22
